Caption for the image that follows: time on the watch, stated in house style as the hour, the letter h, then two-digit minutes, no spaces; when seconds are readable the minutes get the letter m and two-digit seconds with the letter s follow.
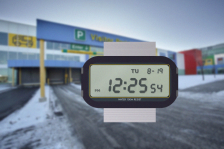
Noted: 12h25m54s
